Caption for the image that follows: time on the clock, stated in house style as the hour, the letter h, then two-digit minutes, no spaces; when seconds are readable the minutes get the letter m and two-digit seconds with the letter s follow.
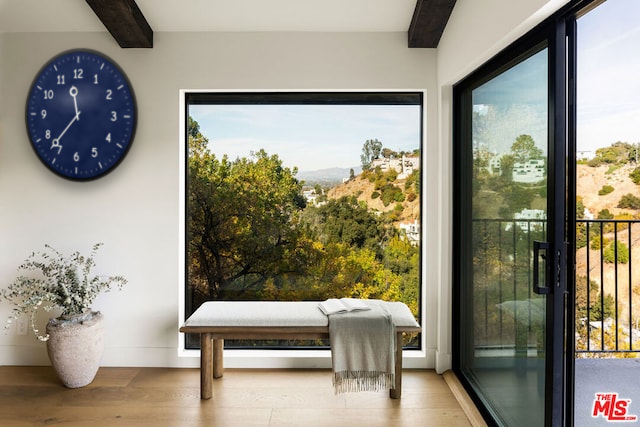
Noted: 11h37
